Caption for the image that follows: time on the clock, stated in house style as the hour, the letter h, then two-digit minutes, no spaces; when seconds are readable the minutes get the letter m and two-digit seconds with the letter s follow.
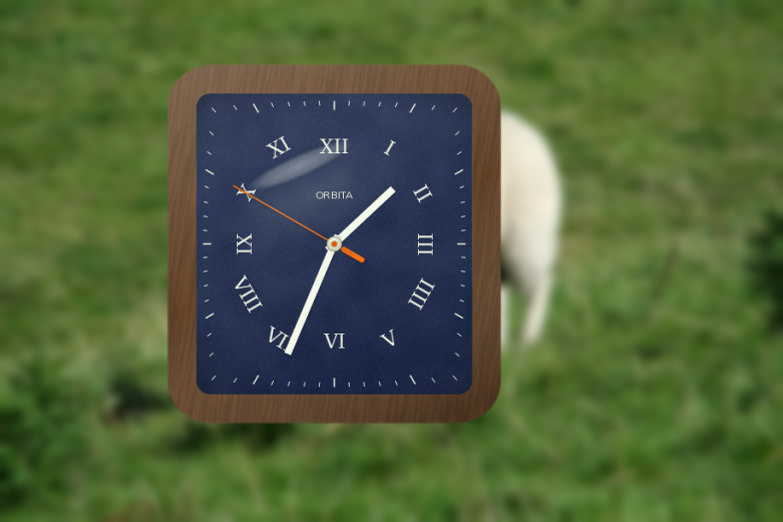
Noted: 1h33m50s
